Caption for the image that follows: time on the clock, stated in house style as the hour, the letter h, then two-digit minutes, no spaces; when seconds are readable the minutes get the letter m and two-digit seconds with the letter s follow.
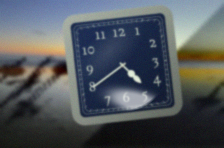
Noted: 4h40
